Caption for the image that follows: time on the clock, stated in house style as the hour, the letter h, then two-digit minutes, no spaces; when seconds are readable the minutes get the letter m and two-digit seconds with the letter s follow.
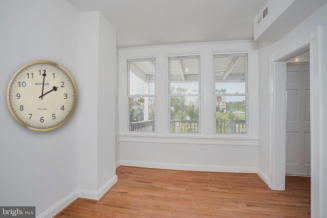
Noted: 2h01
